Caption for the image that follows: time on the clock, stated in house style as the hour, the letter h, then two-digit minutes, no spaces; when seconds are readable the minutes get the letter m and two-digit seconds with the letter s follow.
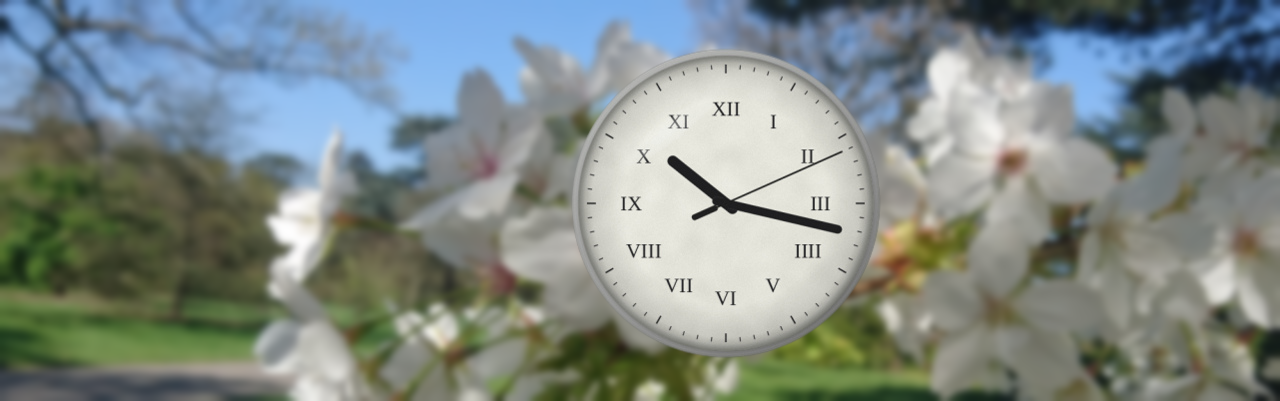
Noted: 10h17m11s
